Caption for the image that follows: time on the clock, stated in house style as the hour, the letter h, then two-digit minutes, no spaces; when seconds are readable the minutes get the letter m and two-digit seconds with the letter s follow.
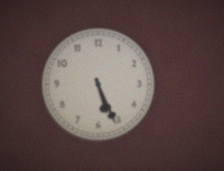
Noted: 5h26
